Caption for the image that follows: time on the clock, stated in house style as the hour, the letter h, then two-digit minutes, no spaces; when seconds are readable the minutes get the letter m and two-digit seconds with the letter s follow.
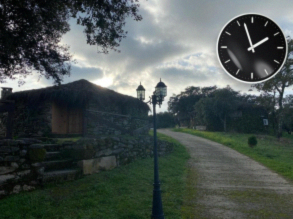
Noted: 1h57
